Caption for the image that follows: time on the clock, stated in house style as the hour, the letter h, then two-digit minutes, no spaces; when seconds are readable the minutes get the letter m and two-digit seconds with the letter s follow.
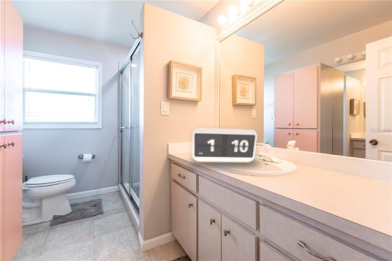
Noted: 1h10
